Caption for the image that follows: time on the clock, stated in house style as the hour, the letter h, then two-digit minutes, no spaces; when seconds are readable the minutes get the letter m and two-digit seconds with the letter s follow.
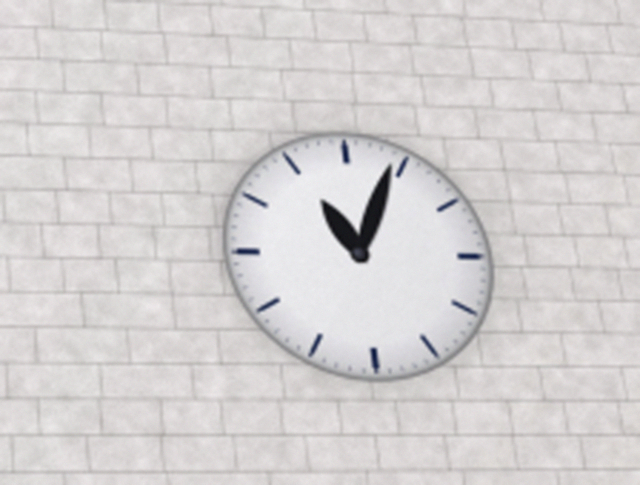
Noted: 11h04
